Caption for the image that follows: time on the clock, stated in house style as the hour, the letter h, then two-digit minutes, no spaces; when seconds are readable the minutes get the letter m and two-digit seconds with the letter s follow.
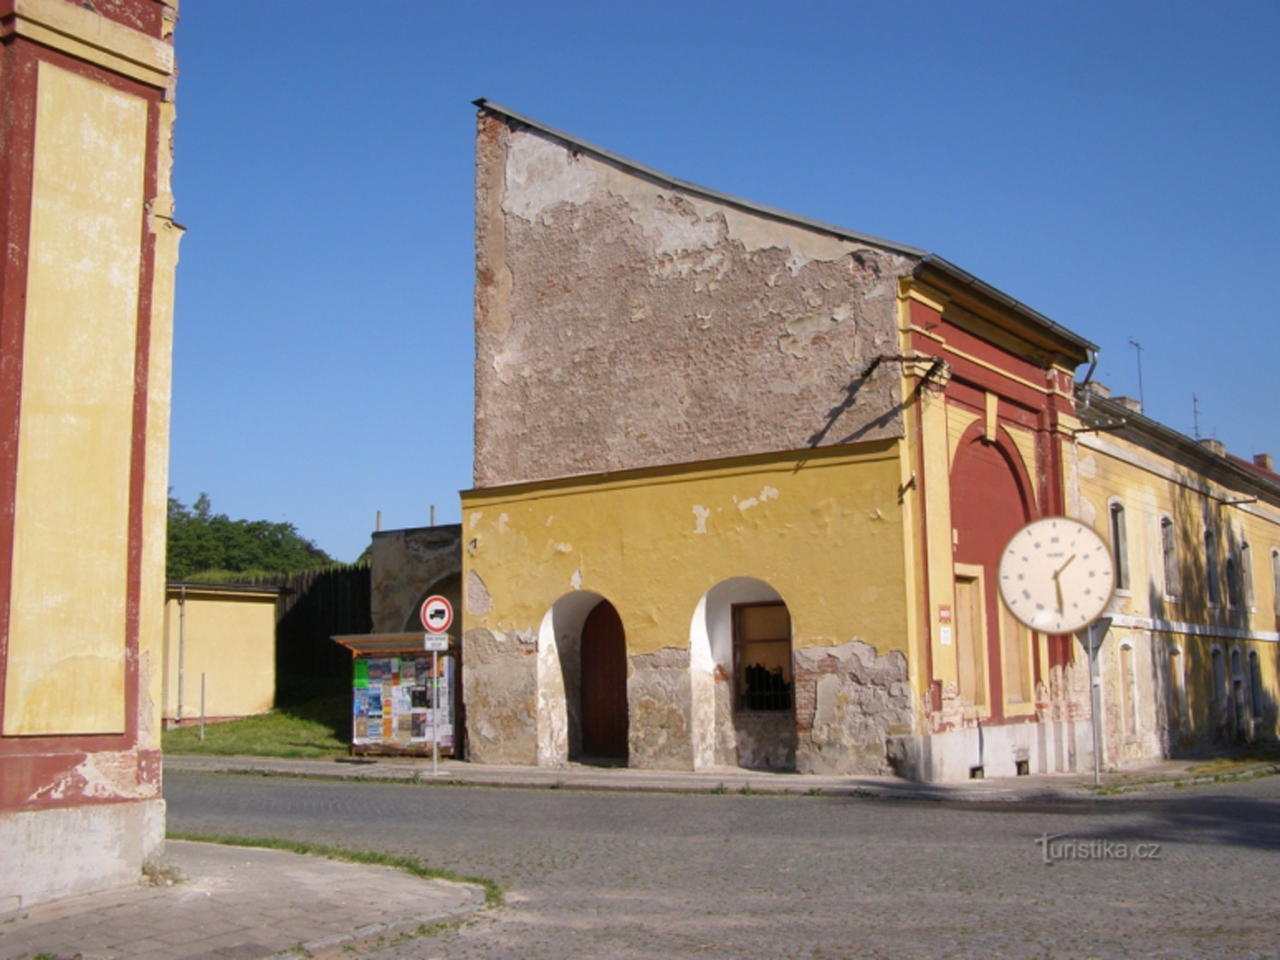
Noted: 1h29
